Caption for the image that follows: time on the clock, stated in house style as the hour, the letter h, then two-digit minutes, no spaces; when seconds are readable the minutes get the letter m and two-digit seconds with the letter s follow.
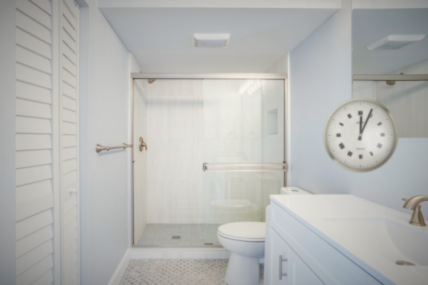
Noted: 12h04
